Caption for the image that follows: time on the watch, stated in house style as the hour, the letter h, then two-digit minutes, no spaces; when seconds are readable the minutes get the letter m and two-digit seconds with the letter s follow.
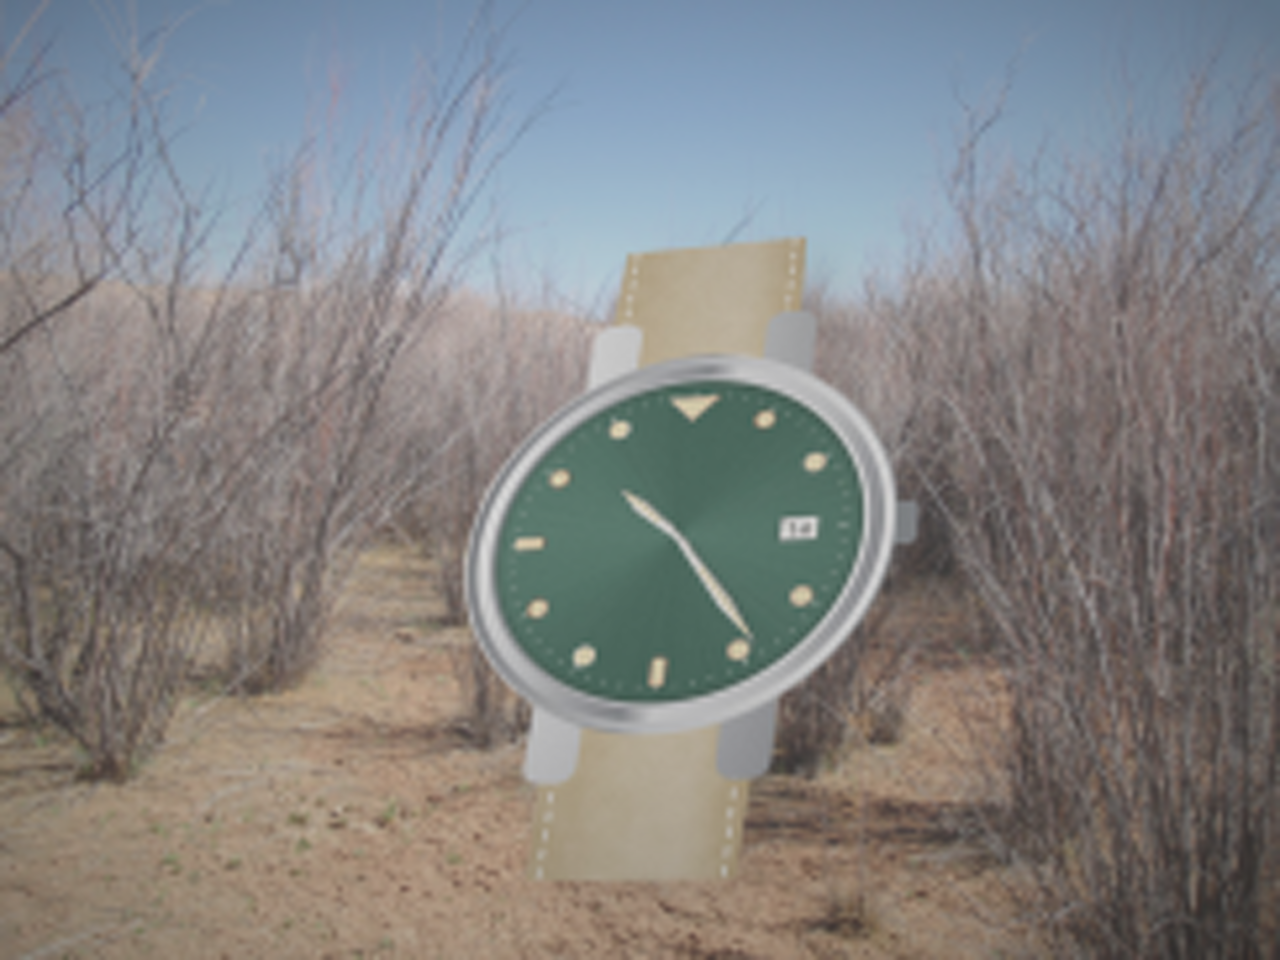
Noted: 10h24
